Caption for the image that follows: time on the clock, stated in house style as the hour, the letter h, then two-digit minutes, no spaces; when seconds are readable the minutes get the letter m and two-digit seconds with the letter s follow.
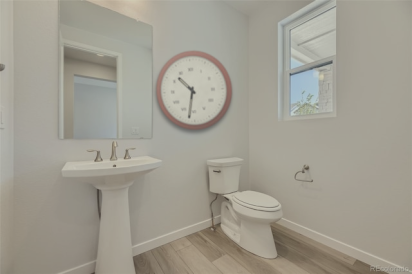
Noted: 10h32
